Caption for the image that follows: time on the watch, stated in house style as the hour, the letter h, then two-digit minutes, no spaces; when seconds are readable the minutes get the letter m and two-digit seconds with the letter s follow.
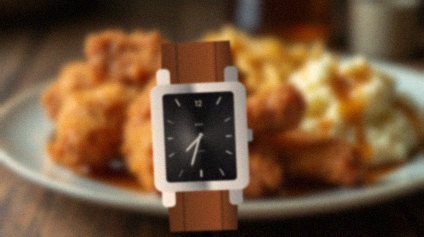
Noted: 7h33
